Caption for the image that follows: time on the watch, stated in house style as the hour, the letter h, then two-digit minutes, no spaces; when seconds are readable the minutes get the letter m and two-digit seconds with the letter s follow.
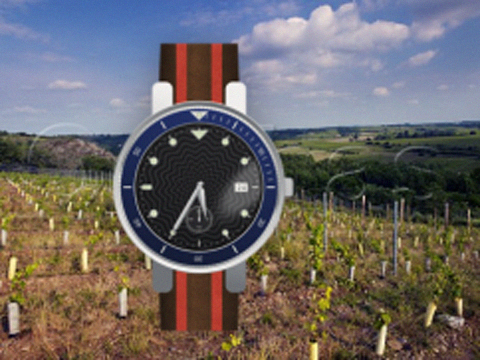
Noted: 5h35
